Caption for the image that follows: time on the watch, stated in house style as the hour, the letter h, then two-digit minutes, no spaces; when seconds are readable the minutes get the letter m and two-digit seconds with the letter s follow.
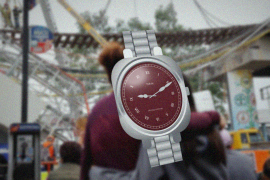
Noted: 9h11
